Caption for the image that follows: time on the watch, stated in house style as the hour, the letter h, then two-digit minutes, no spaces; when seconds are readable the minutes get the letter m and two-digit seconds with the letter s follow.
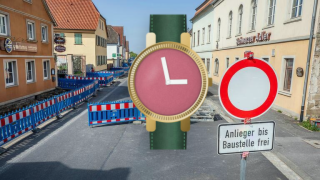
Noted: 2h58
